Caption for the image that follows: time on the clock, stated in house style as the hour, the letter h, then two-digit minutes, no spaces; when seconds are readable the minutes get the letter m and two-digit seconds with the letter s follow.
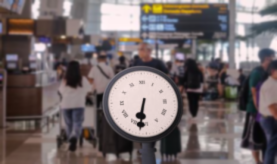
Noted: 6h32
